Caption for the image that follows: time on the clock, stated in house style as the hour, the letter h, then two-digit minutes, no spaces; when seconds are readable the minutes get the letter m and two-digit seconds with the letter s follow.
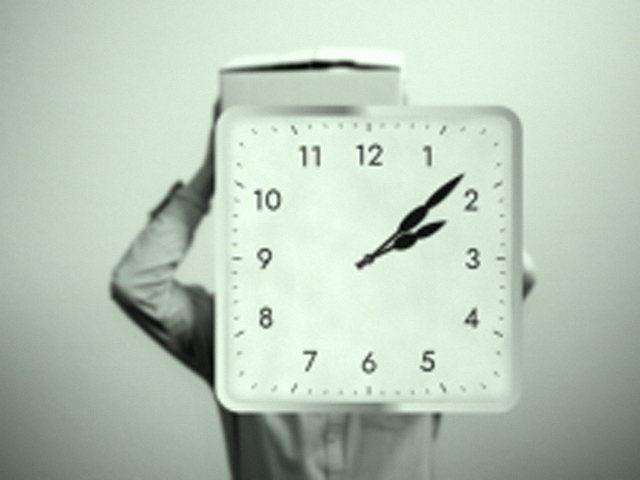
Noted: 2h08
